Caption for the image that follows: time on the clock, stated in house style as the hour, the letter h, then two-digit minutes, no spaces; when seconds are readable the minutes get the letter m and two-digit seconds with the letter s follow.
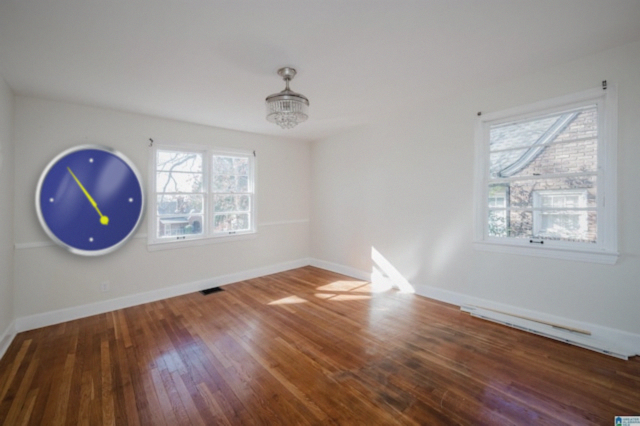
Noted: 4h54
